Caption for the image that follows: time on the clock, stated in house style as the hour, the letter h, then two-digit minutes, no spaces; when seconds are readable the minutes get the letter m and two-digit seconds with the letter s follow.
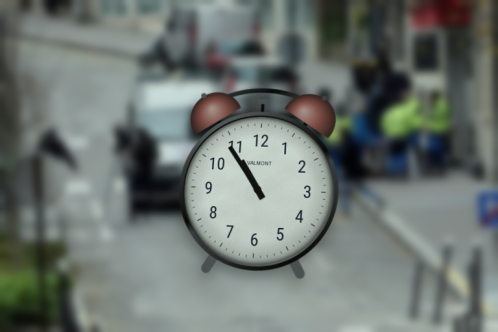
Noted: 10h54
